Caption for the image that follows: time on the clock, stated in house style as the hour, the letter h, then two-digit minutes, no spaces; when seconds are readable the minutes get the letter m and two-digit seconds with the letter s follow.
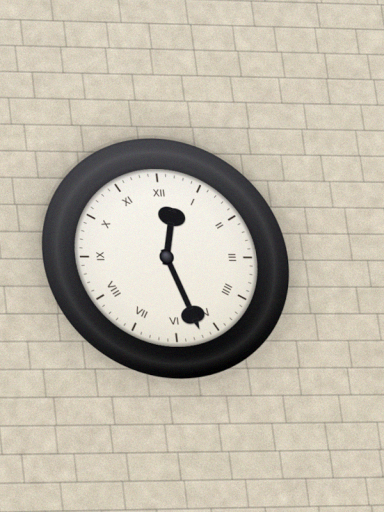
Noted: 12h27
